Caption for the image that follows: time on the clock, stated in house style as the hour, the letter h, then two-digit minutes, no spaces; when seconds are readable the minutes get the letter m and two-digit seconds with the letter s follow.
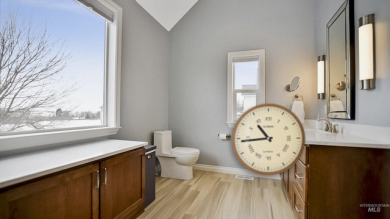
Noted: 10h44
